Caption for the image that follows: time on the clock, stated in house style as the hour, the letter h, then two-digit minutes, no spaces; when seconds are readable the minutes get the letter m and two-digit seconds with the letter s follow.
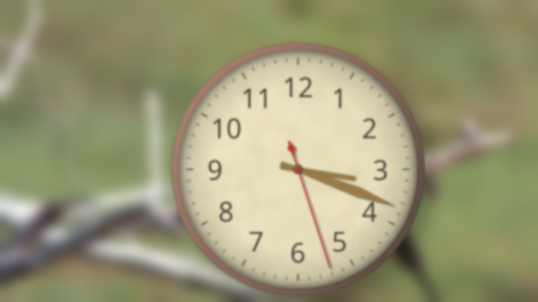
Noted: 3h18m27s
